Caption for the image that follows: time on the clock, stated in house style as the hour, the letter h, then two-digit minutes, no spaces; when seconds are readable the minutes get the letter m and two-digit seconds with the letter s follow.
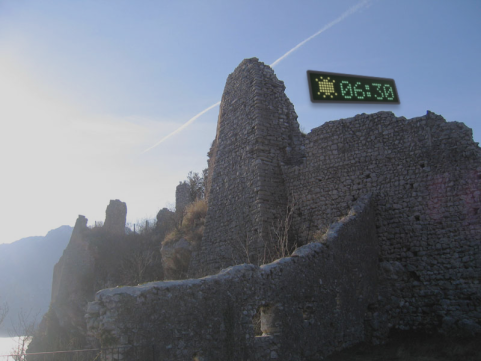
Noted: 6h30
